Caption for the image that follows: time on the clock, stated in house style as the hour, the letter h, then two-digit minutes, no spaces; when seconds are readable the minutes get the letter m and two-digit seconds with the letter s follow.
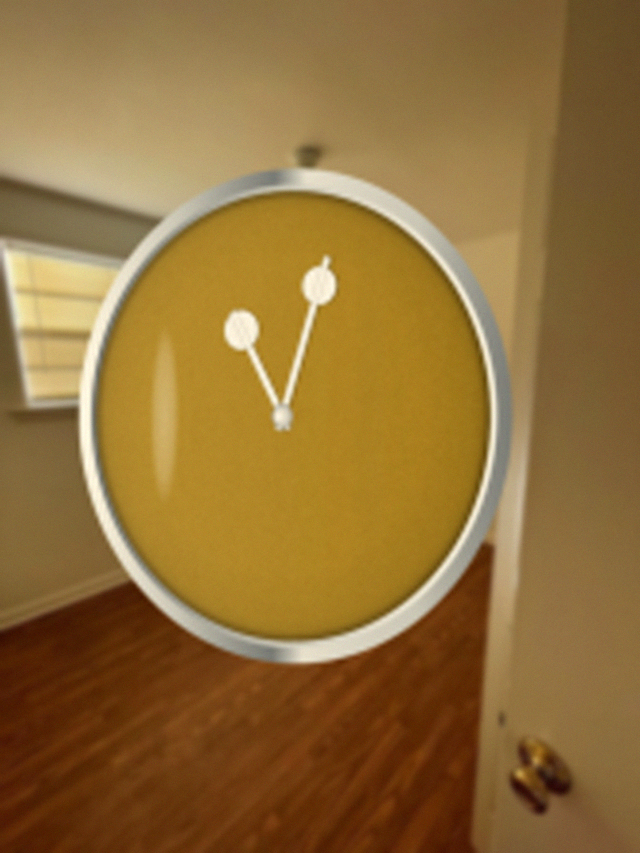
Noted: 11h03
